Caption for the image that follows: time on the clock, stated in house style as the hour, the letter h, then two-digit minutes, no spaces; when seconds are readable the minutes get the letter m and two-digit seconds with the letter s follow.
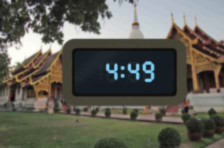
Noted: 4h49
